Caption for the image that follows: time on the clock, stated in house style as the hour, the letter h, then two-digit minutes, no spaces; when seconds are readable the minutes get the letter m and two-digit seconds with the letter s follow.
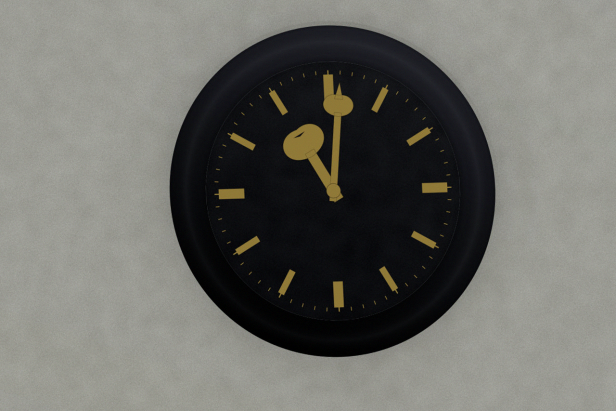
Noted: 11h01
